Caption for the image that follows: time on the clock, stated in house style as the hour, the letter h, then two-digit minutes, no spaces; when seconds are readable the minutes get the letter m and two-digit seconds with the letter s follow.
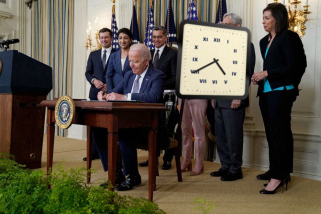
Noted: 4h40
